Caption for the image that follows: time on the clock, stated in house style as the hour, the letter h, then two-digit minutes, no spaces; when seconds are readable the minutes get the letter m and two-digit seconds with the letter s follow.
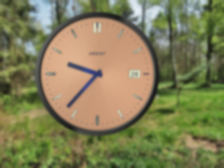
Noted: 9h37
